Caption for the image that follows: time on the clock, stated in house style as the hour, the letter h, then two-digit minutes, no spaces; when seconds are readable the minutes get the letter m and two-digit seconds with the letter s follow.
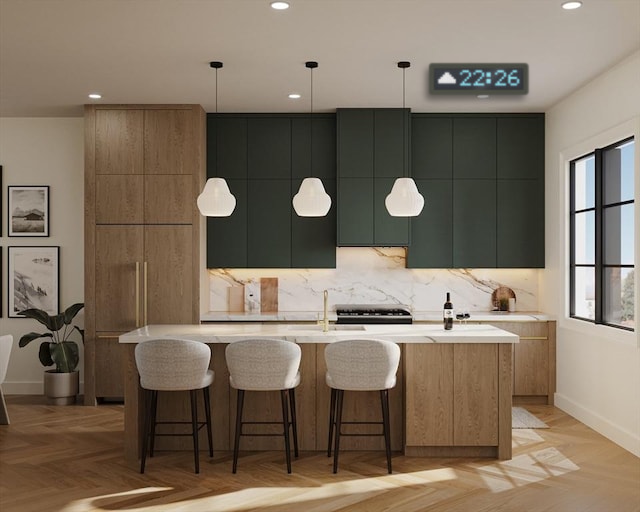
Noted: 22h26
